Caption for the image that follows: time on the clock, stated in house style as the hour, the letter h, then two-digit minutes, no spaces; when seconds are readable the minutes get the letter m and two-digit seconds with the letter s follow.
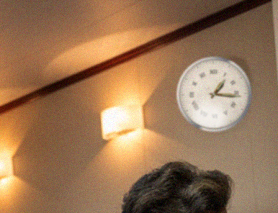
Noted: 1h16
